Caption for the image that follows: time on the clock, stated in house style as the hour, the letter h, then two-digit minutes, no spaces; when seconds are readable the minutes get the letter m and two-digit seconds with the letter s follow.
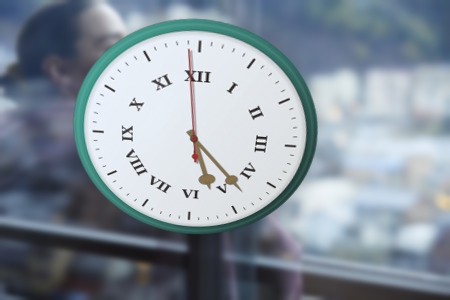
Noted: 5h22m59s
